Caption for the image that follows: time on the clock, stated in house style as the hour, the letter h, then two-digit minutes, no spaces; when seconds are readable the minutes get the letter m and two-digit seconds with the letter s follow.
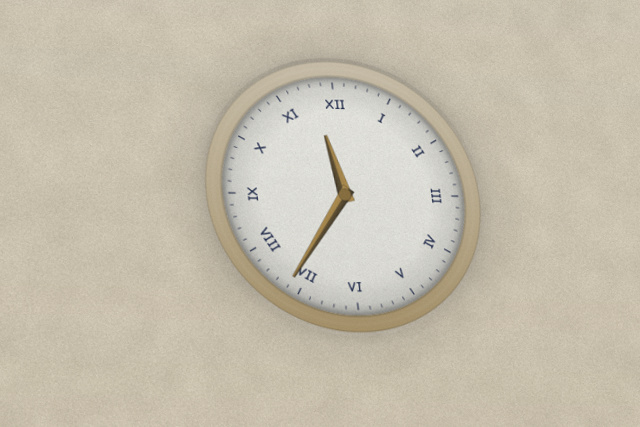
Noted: 11h36
